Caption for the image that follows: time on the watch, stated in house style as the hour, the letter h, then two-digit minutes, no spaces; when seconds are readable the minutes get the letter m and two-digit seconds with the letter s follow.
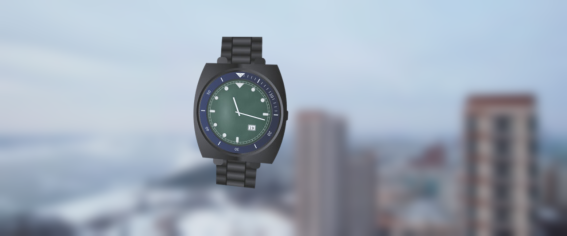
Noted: 11h17
